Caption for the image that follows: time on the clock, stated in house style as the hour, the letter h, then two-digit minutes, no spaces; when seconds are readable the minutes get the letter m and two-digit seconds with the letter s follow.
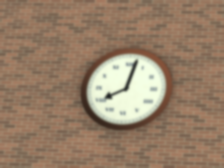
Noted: 8h02
